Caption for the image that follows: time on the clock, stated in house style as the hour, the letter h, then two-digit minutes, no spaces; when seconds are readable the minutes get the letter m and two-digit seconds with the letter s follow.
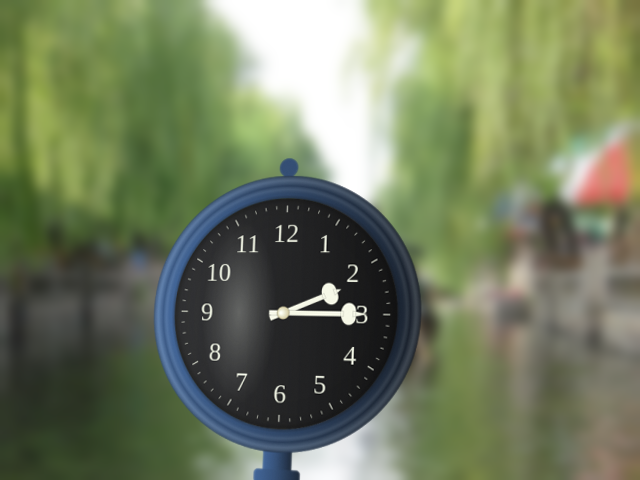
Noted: 2h15
